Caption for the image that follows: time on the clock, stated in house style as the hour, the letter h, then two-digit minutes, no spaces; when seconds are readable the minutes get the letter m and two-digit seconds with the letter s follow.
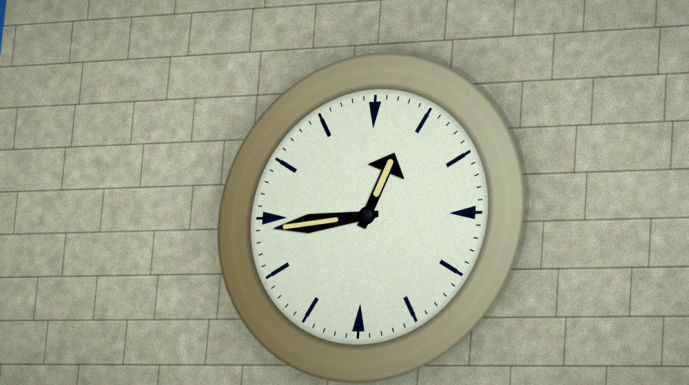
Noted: 12h44
